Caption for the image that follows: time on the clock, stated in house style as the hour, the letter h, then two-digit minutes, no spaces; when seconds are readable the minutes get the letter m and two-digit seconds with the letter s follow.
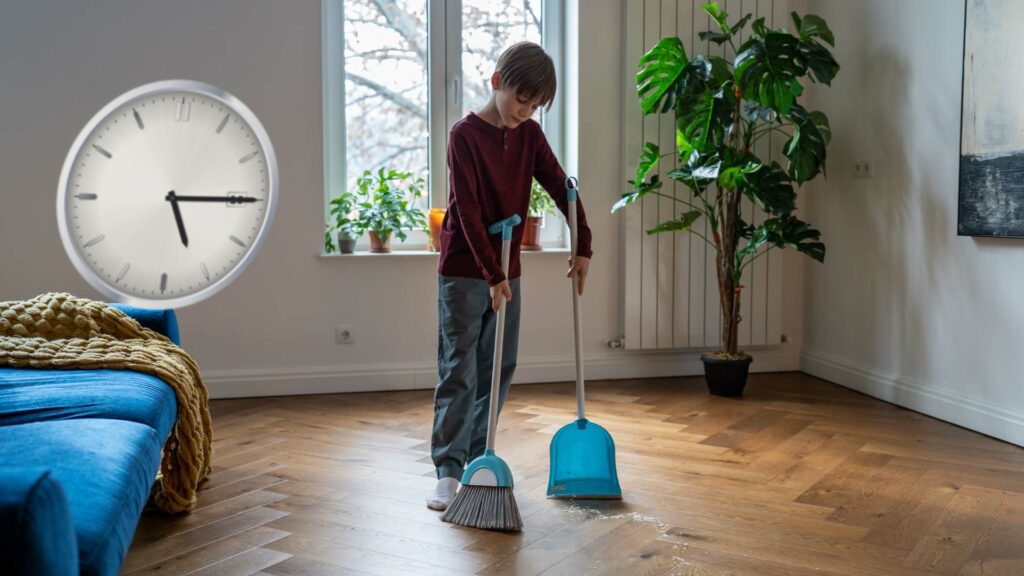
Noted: 5h15
